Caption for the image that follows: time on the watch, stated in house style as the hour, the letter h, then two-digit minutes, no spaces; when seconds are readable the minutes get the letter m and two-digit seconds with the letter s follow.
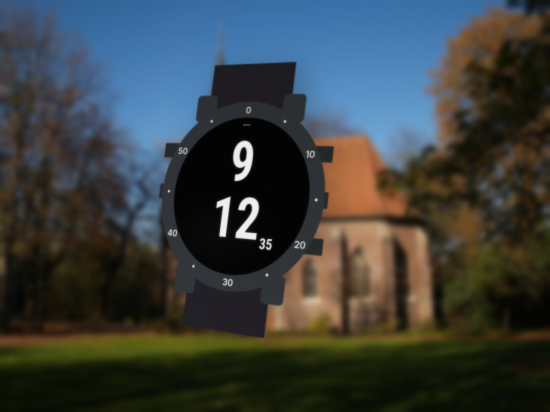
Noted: 9h12m35s
